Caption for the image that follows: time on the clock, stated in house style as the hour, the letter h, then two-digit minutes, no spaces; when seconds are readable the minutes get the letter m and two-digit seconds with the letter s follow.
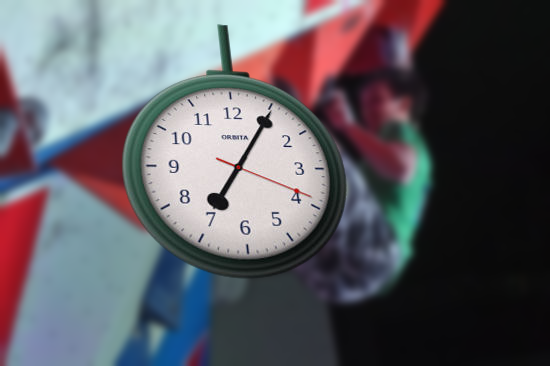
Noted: 7h05m19s
